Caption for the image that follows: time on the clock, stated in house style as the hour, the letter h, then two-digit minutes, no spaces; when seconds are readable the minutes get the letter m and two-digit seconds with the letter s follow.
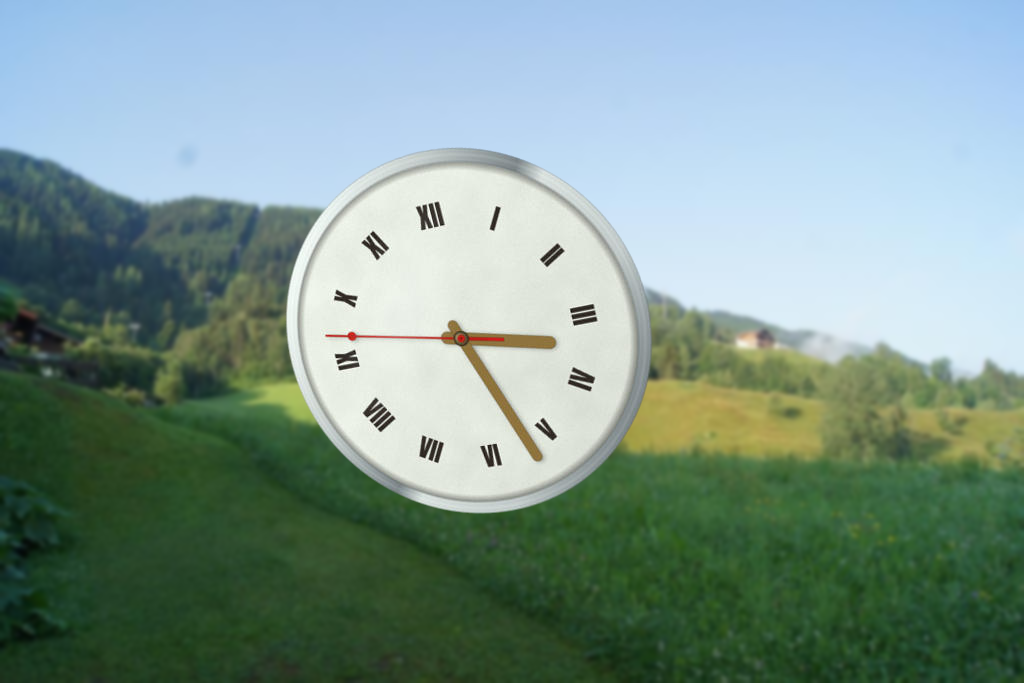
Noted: 3h26m47s
